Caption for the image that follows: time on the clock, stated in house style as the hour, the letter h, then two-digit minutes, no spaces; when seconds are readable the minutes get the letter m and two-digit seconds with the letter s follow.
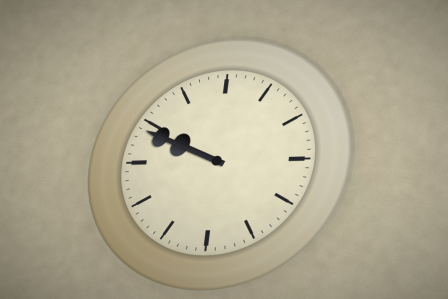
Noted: 9h49
